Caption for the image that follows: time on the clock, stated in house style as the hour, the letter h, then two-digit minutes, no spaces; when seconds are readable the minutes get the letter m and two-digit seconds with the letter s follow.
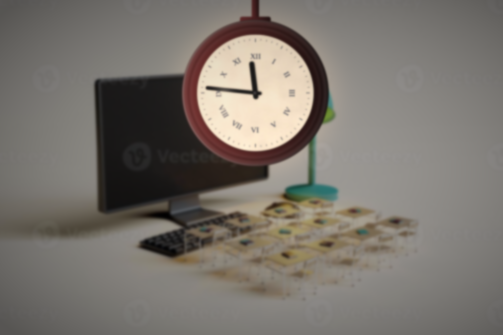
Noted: 11h46
